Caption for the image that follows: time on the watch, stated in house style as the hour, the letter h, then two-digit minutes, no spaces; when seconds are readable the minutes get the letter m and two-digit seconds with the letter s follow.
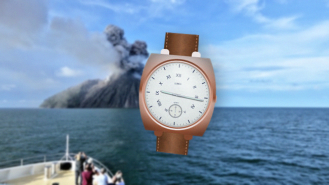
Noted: 9h16
